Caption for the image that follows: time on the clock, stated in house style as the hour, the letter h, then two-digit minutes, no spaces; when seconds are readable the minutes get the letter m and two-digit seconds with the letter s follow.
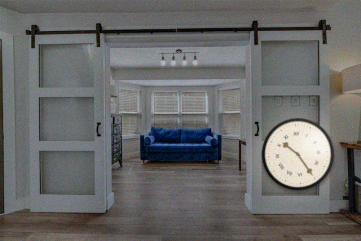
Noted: 10h25
